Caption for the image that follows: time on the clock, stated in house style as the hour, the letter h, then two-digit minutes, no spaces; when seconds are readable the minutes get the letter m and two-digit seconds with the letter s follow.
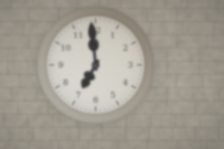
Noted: 6h59
